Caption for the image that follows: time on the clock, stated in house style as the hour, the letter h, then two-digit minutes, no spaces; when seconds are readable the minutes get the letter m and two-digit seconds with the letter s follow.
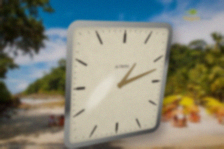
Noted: 1h12
